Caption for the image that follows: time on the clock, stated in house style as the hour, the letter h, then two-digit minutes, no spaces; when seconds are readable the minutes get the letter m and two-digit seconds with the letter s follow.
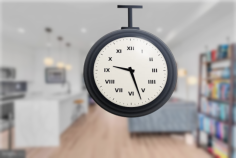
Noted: 9h27
